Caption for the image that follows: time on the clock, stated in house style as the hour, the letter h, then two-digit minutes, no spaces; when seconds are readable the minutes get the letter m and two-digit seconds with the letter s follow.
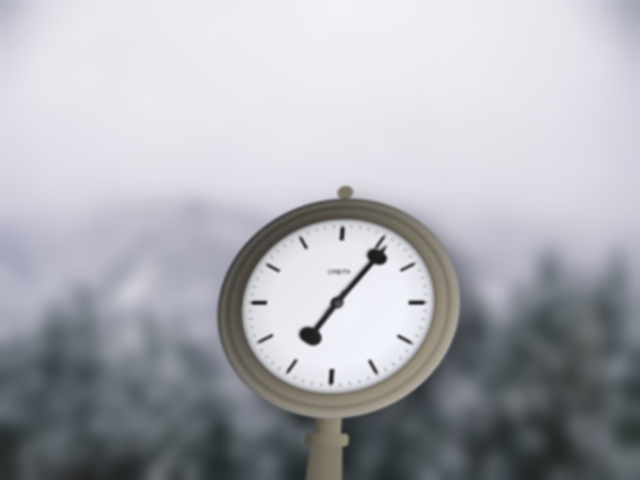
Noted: 7h06
